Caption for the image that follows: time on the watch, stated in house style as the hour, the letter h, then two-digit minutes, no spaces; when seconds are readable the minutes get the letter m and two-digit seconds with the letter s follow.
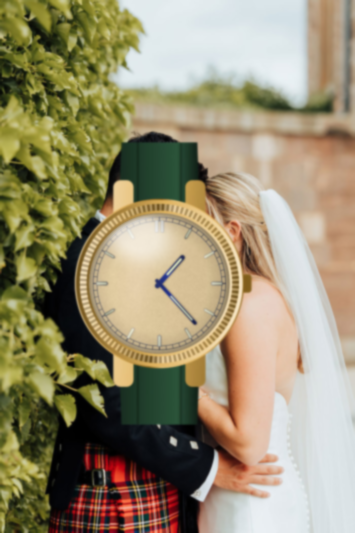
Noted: 1h23
